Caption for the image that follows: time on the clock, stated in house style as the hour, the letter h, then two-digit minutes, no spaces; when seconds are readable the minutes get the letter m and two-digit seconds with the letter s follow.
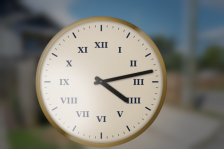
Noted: 4h13
